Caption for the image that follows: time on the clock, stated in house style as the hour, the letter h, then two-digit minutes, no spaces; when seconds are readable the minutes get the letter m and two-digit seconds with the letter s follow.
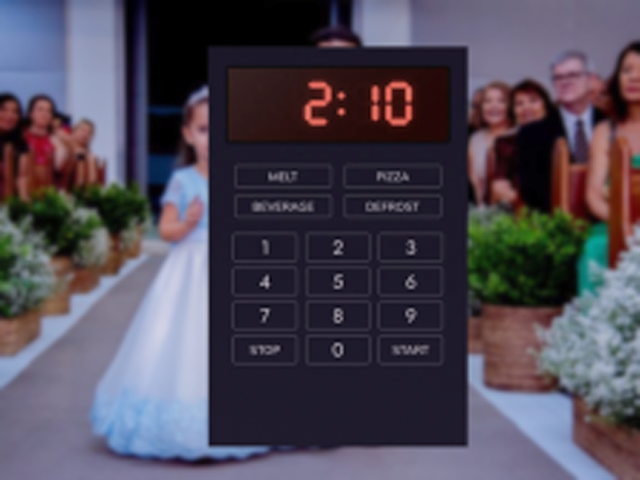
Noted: 2h10
